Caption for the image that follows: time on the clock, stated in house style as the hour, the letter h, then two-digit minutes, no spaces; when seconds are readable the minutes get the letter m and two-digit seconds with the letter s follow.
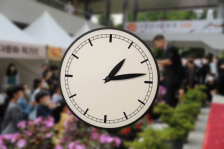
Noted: 1h13
